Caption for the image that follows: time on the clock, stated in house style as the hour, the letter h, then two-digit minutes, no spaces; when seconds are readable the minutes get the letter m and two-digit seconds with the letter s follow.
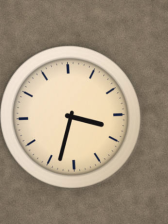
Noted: 3h33
